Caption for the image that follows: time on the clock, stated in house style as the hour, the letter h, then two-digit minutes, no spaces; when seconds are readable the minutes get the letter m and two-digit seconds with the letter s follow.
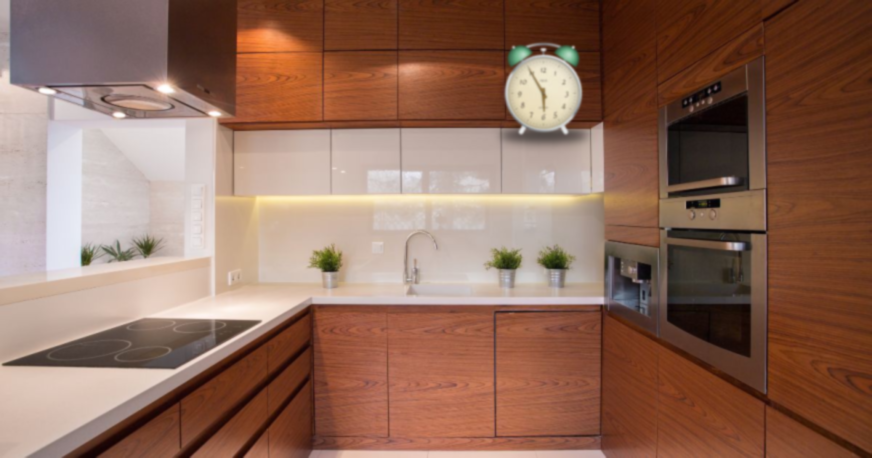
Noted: 5h55
